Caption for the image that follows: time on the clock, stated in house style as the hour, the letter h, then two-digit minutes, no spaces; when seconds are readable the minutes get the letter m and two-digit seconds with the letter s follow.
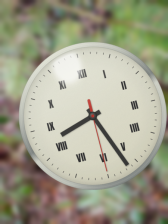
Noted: 8h26m30s
